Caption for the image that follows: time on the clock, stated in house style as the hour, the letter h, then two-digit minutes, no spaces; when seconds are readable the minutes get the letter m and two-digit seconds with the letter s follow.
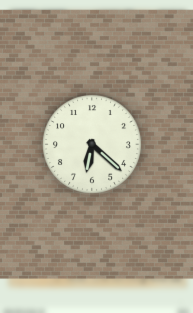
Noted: 6h22
